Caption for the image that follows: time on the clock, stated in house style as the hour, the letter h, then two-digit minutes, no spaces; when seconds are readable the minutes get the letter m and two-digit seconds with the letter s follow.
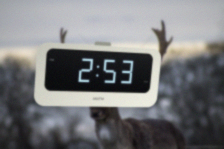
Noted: 2h53
